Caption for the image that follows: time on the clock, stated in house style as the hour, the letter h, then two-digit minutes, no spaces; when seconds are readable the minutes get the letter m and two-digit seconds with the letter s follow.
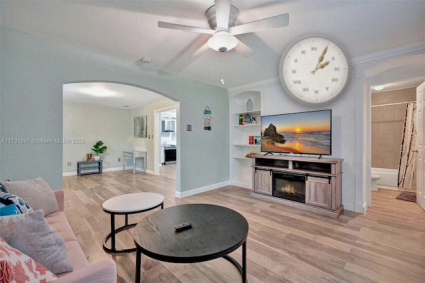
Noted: 2h05
